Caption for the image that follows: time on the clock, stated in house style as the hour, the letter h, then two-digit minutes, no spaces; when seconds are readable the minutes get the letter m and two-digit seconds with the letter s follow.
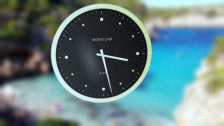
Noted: 3h28
